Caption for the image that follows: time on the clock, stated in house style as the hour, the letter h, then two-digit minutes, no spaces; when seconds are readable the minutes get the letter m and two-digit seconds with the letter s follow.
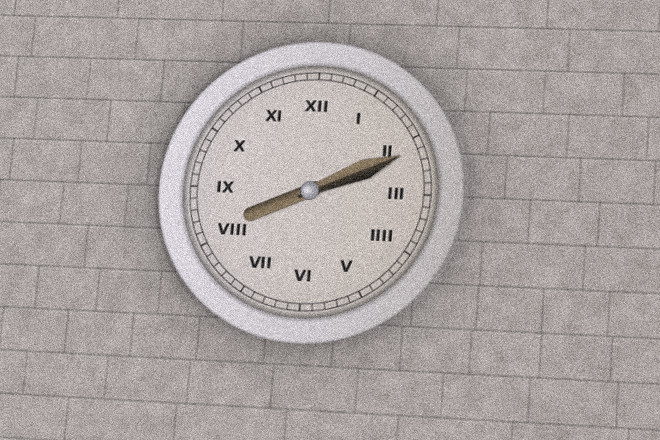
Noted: 8h11
